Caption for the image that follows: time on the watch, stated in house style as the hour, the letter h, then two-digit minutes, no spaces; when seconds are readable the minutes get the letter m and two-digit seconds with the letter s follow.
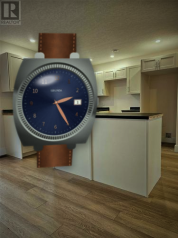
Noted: 2h25
